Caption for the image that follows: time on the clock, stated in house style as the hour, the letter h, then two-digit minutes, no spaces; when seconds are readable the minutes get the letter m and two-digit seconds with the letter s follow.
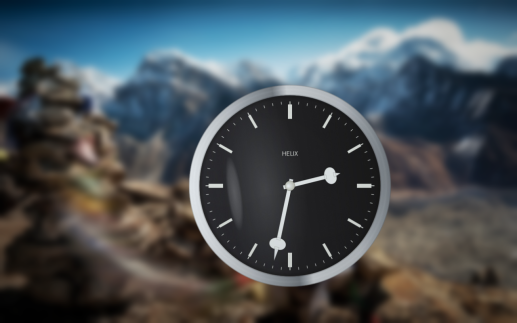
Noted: 2h32
